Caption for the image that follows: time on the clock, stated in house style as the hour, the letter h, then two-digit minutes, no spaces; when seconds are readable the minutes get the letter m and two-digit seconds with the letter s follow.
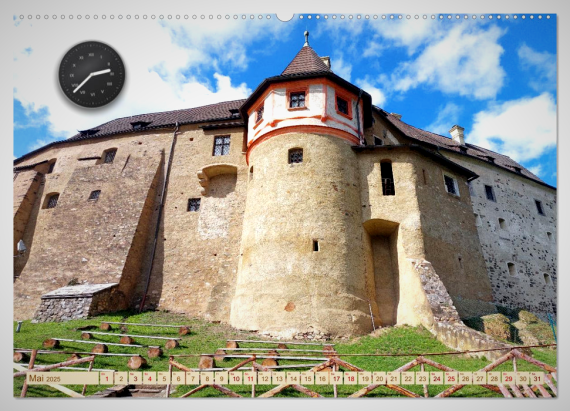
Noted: 2h38
